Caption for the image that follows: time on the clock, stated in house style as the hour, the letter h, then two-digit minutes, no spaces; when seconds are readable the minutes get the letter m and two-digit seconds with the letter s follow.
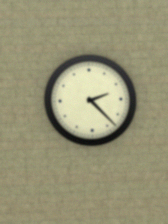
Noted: 2h23
